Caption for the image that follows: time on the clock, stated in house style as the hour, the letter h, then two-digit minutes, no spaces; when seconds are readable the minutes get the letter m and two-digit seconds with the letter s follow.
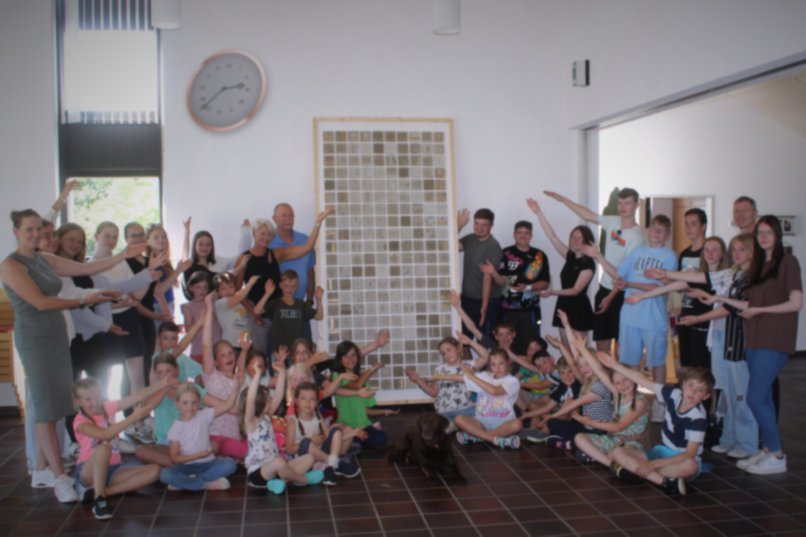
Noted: 2h37
